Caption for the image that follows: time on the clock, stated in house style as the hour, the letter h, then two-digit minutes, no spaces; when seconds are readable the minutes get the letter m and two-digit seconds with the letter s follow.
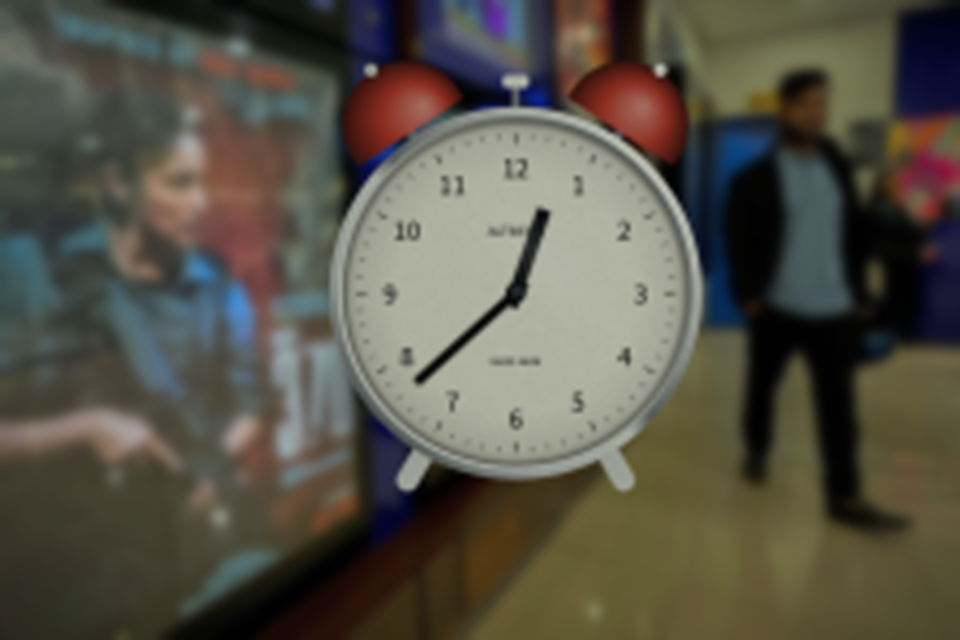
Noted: 12h38
